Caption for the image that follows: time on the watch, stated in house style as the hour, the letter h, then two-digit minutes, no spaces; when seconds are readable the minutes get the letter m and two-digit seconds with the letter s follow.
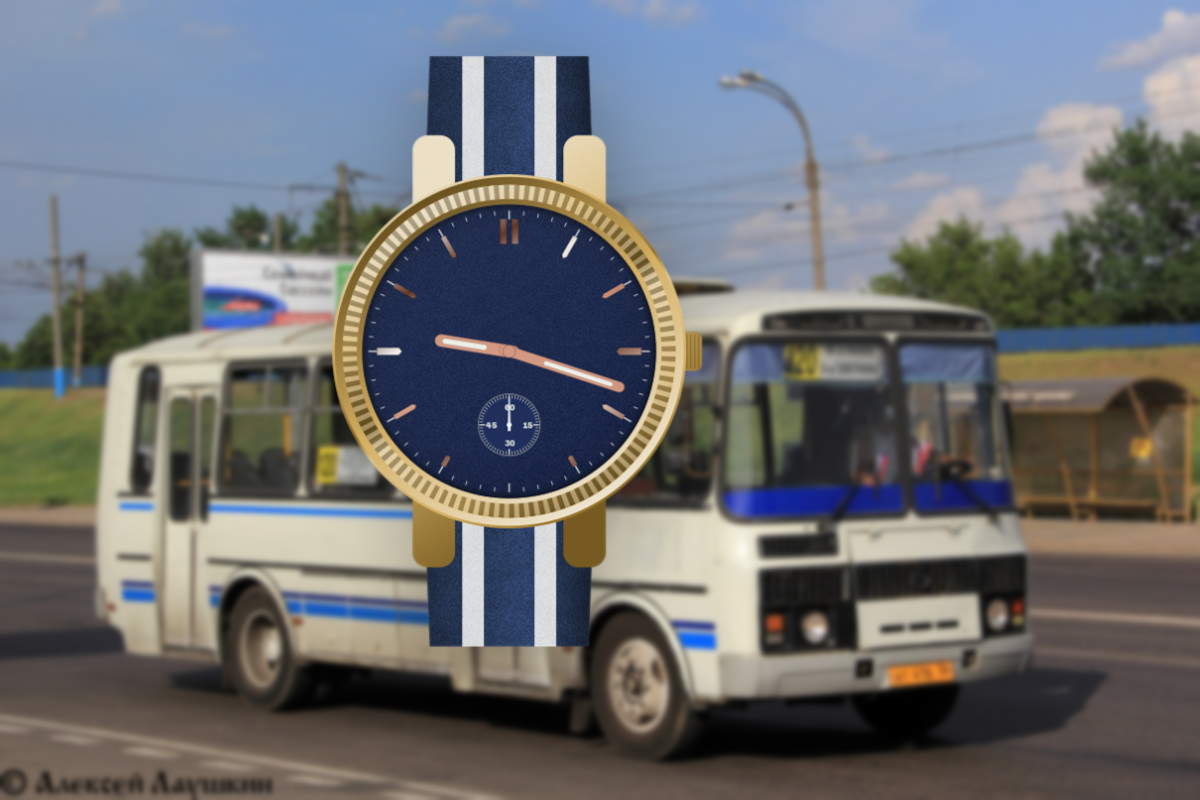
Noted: 9h18
